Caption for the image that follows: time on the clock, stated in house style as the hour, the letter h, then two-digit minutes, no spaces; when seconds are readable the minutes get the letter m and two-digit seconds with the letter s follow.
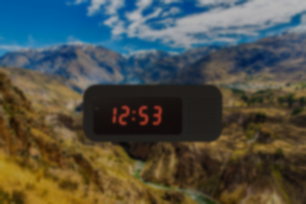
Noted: 12h53
